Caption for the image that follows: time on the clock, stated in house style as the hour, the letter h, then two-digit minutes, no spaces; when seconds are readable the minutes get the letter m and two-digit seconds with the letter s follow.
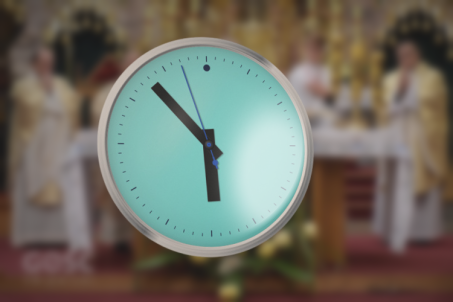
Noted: 5h52m57s
